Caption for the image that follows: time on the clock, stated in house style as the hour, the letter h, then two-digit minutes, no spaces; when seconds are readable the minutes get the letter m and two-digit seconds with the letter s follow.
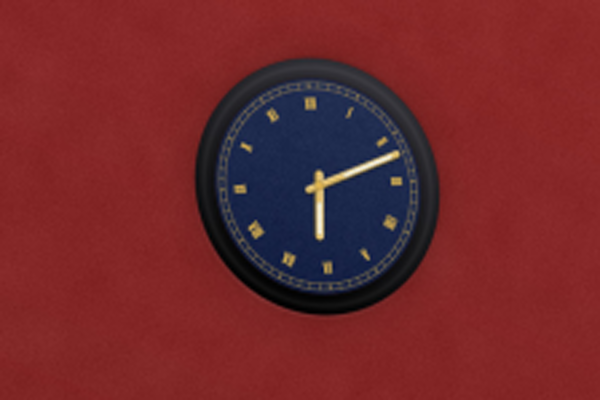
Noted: 6h12
